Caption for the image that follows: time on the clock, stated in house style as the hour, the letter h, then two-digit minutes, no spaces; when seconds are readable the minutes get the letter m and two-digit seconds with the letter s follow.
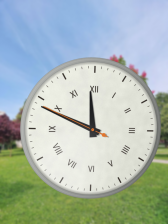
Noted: 11h48m49s
